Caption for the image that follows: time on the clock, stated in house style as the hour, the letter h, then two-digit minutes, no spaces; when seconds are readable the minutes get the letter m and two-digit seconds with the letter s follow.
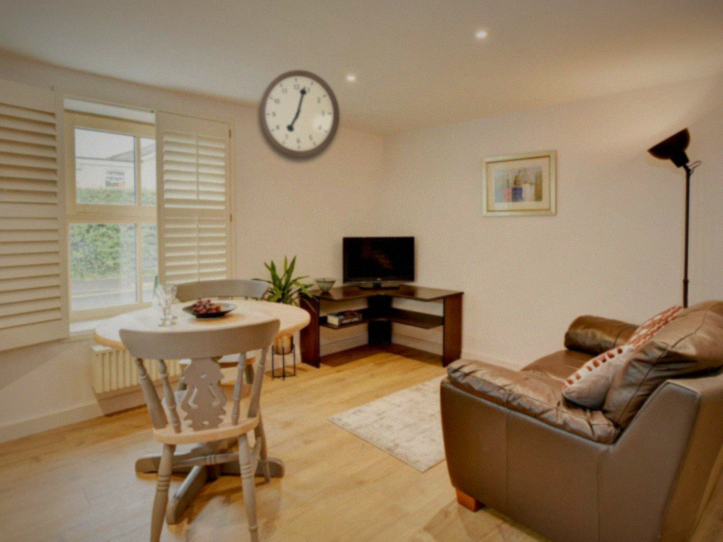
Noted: 7h03
